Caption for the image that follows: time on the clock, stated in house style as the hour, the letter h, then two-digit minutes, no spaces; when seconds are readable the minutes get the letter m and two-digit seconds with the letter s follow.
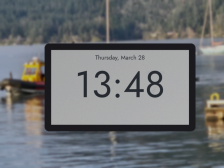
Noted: 13h48
